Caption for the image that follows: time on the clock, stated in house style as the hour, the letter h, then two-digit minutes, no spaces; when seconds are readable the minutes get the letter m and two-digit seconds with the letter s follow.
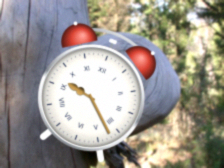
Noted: 9h22
